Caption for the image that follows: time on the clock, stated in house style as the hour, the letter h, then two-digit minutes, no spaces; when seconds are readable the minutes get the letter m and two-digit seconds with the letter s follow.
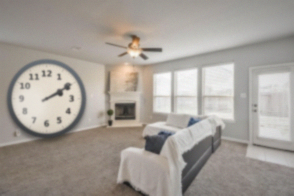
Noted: 2h10
